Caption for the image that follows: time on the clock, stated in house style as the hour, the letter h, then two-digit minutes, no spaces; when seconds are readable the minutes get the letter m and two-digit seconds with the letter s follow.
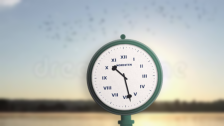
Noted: 10h28
